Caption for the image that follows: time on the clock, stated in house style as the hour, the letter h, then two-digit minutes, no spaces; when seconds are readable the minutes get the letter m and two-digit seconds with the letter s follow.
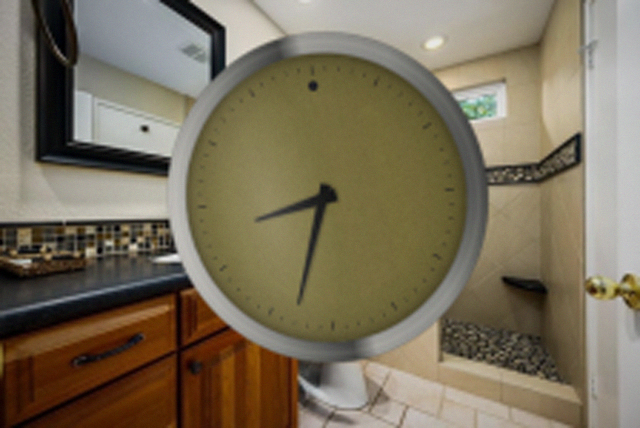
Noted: 8h33
